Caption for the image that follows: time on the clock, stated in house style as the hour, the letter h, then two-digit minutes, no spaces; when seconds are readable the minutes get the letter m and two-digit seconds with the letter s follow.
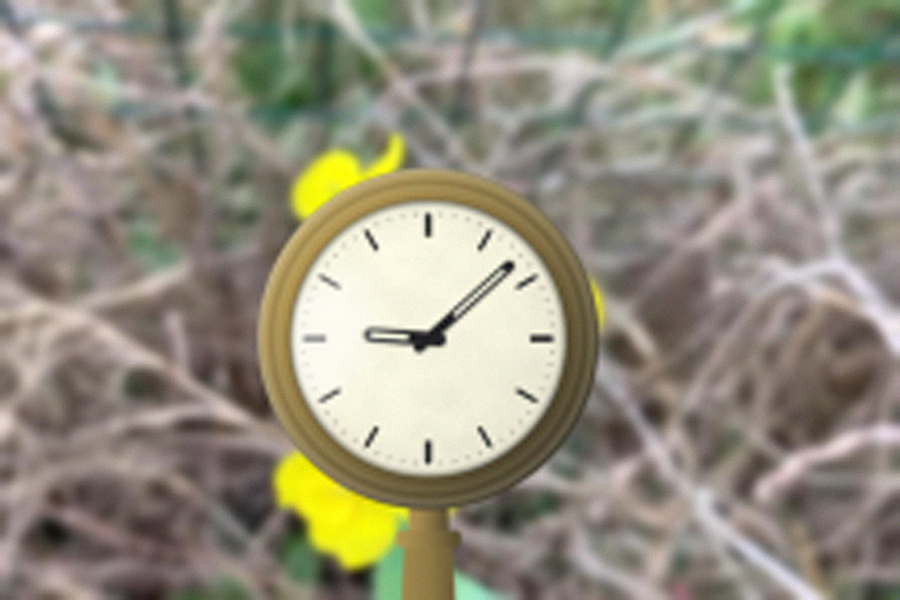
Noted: 9h08
